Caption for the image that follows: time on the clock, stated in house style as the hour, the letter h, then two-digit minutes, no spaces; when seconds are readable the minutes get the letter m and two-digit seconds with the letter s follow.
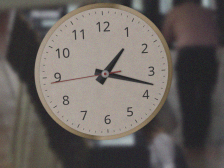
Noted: 1h17m44s
